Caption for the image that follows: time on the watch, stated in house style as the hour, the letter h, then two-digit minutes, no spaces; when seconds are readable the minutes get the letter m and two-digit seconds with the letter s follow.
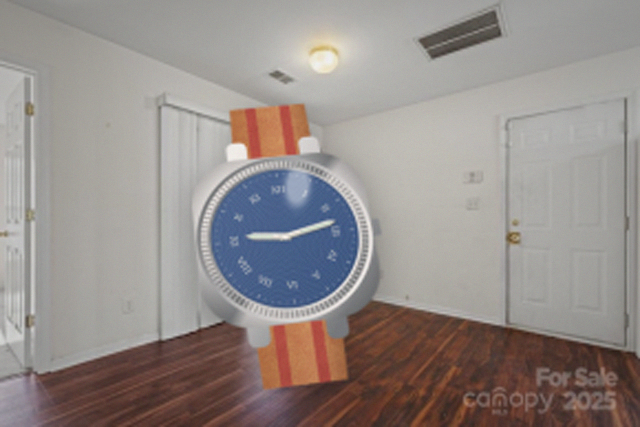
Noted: 9h13
